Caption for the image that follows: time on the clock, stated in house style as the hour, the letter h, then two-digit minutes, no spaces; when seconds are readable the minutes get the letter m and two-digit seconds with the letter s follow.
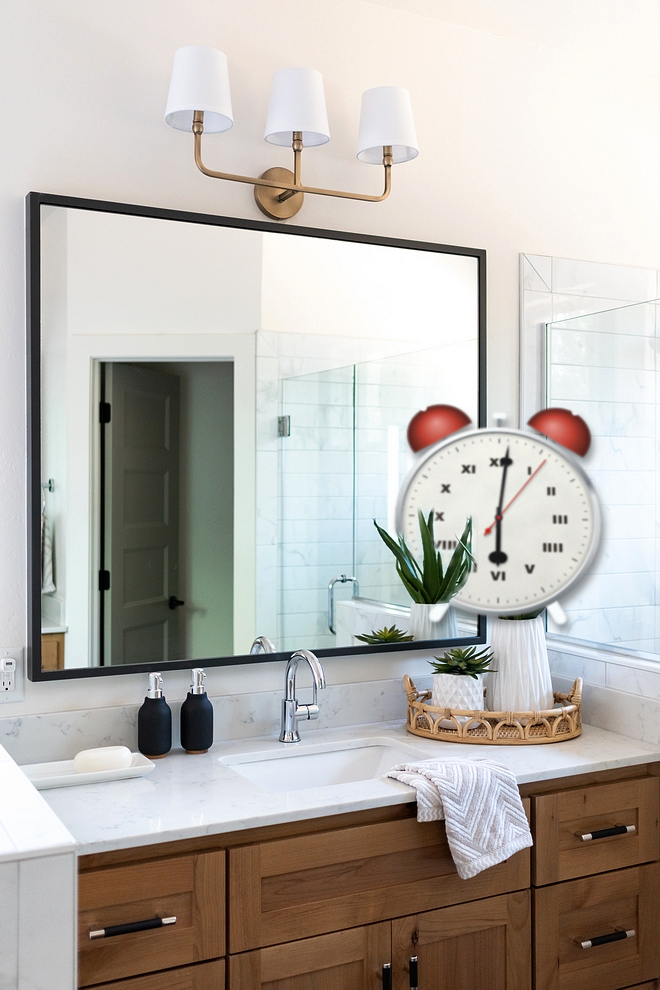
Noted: 6h01m06s
